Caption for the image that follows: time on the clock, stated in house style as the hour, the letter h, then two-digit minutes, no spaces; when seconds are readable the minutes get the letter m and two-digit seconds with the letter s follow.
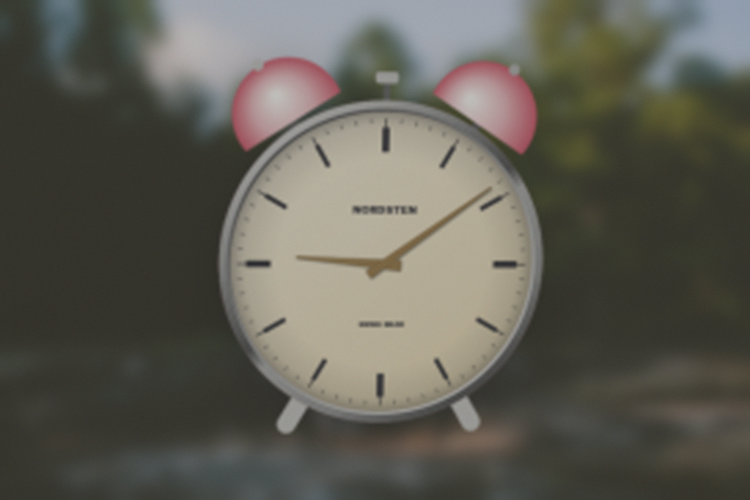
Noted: 9h09
